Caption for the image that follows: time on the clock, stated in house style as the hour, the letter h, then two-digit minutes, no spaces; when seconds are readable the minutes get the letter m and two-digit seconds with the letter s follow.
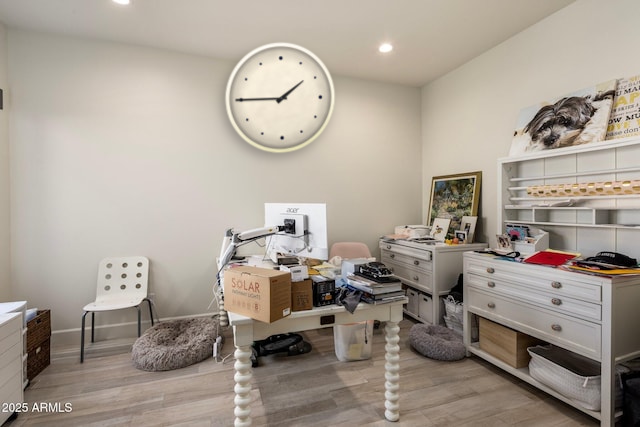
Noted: 1h45
